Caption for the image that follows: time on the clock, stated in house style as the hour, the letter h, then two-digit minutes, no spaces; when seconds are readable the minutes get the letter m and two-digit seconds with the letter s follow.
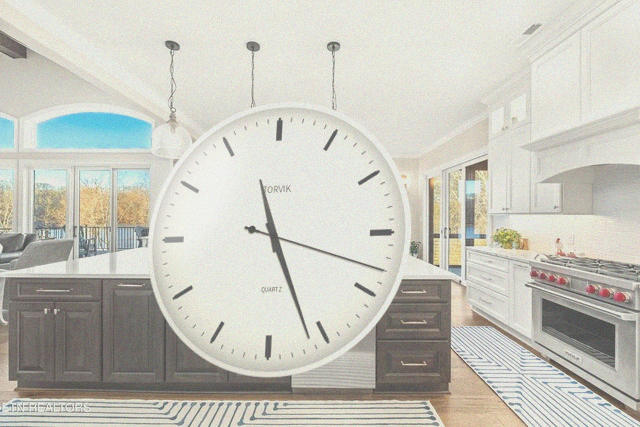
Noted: 11h26m18s
